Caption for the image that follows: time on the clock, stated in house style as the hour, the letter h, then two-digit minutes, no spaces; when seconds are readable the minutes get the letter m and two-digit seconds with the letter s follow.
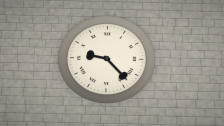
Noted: 9h23
